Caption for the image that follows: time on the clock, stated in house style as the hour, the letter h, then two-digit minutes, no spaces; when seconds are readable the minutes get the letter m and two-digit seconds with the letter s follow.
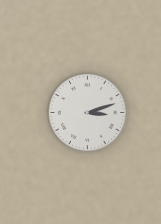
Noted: 3h12
